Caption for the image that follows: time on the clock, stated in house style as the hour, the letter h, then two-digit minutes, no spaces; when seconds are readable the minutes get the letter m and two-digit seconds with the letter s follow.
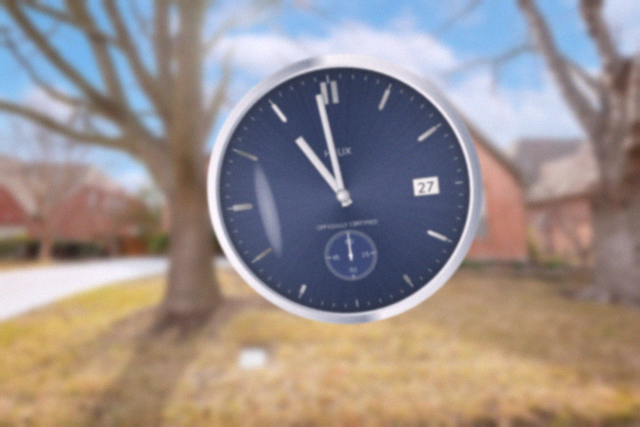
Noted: 10h59
